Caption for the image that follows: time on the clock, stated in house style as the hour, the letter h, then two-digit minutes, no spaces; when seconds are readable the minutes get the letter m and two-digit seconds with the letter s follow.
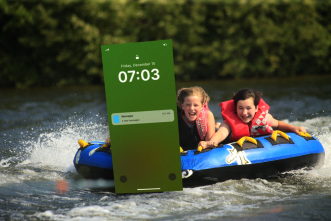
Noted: 7h03
